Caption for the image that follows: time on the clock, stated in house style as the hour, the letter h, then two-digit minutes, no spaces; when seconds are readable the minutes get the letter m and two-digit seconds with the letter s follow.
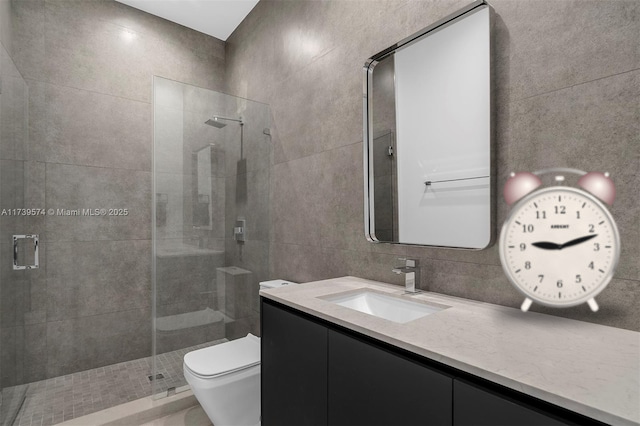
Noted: 9h12
